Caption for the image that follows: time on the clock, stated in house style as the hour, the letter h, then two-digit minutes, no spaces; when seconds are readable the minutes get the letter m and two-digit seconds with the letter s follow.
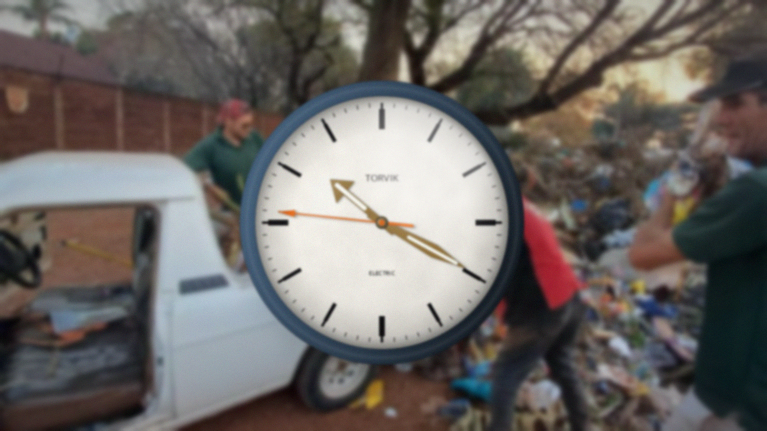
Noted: 10h19m46s
